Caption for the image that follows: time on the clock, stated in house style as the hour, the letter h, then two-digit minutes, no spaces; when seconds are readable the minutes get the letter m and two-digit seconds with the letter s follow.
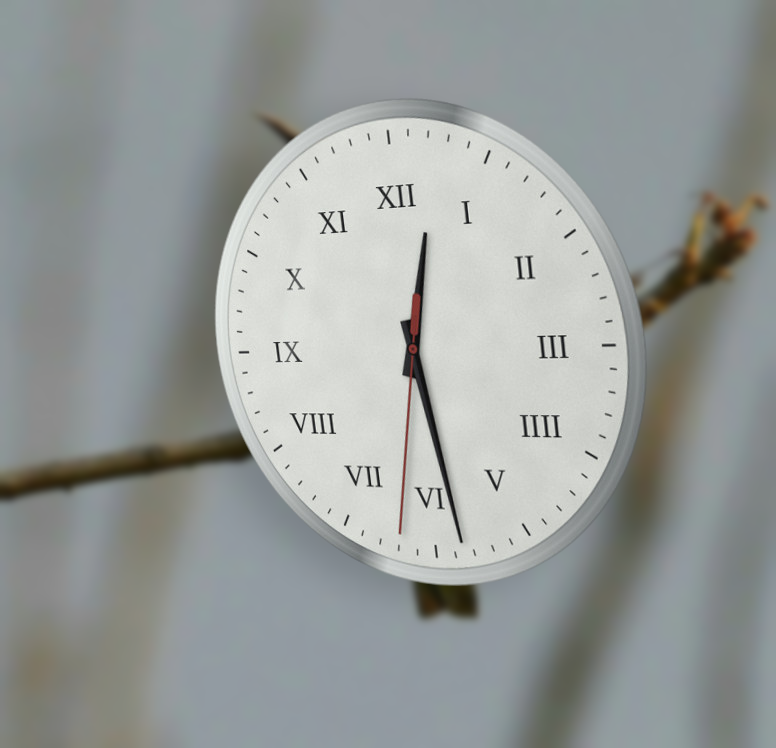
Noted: 12h28m32s
